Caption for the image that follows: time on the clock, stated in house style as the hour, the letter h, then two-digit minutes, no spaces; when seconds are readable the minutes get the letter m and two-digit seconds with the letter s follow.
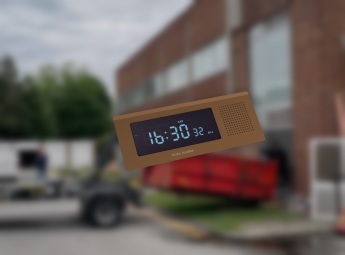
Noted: 16h30m32s
